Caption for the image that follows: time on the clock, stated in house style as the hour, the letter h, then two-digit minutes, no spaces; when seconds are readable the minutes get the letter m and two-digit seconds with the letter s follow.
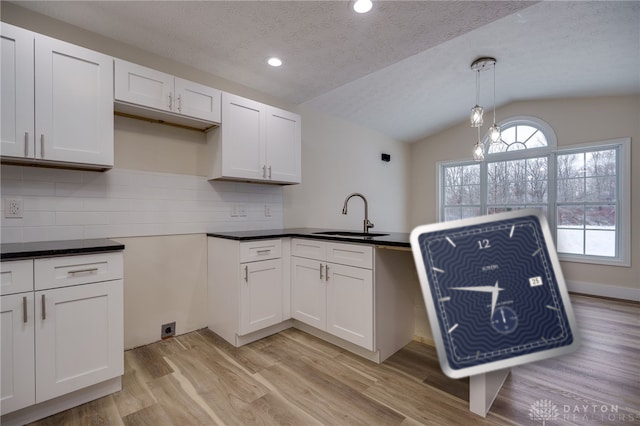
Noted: 6h47
